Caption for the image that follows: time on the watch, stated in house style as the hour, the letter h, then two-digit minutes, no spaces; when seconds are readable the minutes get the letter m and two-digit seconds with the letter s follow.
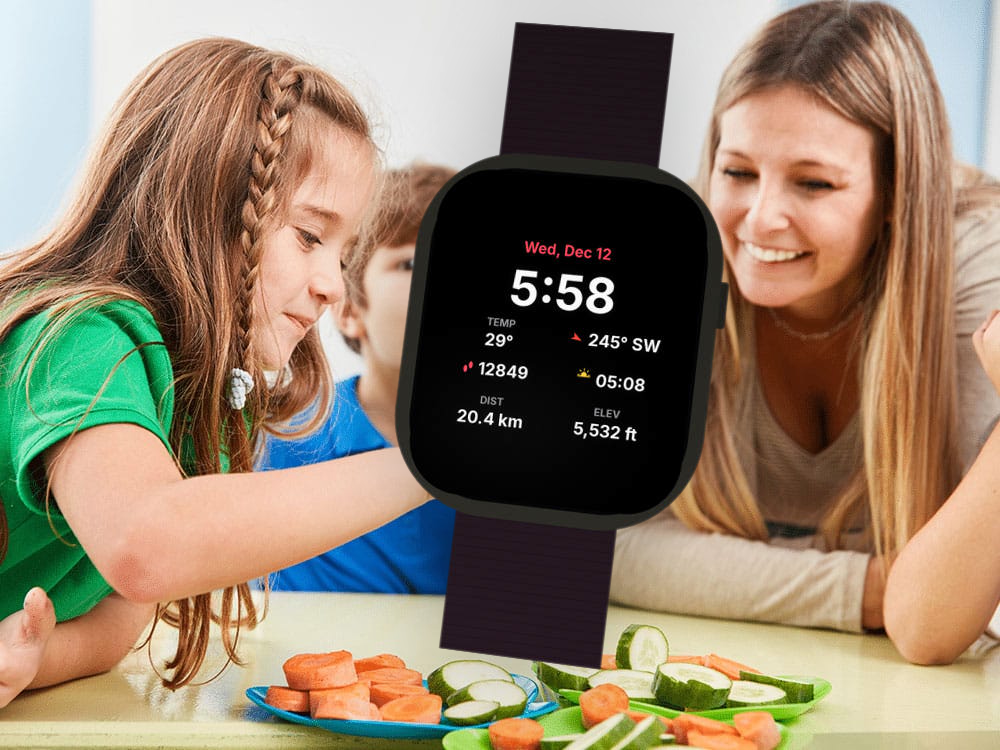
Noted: 5h58
